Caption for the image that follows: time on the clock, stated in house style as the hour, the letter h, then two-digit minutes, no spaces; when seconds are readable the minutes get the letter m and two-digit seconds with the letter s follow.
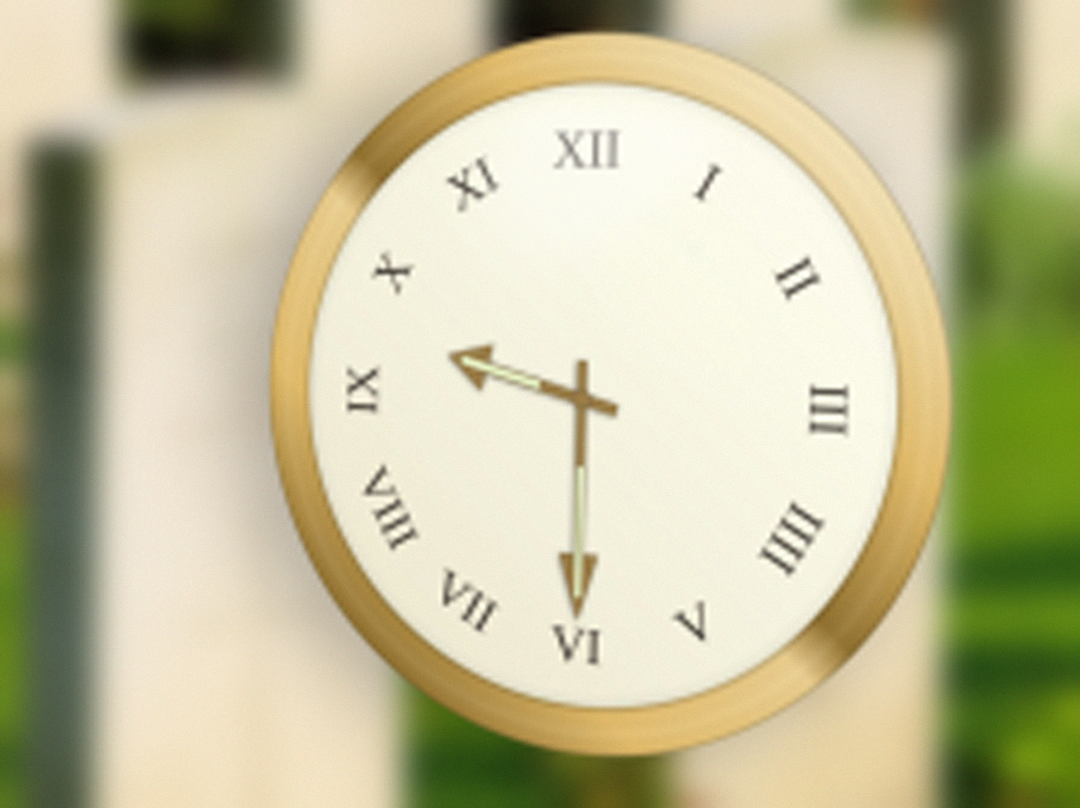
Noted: 9h30
